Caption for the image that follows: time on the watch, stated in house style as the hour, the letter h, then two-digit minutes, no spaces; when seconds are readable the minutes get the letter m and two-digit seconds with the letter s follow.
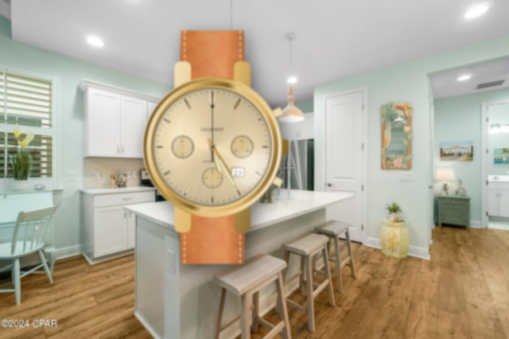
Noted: 5h25
